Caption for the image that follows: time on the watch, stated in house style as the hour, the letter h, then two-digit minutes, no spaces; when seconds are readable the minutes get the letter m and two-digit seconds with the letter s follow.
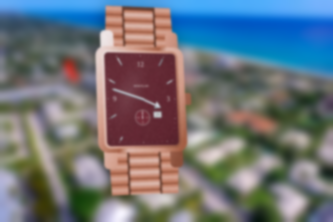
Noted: 3h48
